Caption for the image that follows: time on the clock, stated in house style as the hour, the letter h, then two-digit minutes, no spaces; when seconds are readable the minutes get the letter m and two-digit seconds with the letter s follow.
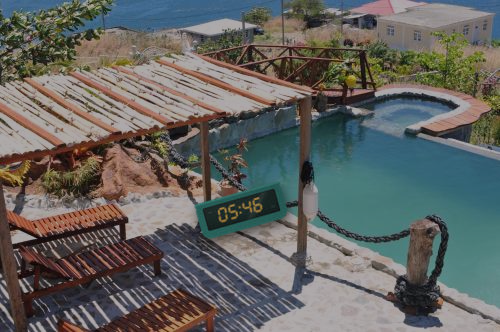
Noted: 5h46
